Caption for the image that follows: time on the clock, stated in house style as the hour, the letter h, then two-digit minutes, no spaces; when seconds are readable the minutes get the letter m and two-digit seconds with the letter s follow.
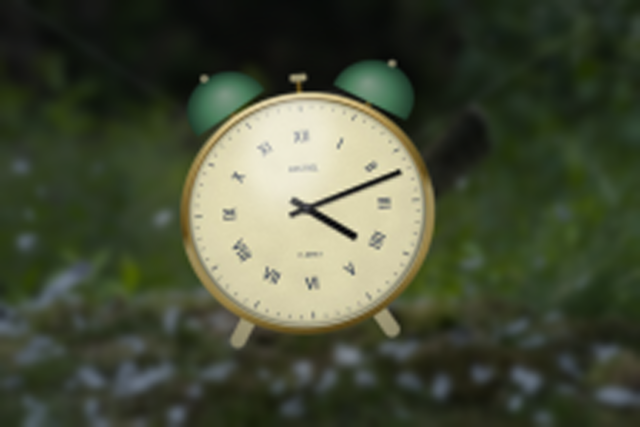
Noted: 4h12
